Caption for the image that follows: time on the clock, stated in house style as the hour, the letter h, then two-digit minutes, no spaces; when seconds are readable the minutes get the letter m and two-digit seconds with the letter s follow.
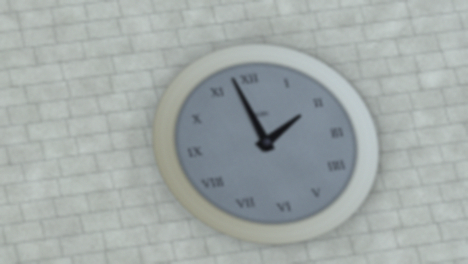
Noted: 1h58
